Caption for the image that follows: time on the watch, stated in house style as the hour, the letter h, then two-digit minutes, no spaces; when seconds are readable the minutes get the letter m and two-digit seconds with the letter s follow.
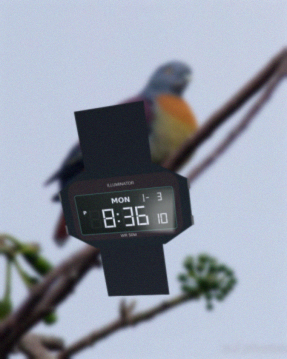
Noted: 8h36m10s
